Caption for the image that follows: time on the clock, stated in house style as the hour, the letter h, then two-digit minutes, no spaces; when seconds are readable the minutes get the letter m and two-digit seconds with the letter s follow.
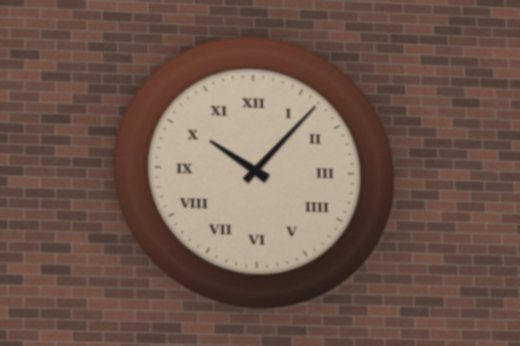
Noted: 10h07
